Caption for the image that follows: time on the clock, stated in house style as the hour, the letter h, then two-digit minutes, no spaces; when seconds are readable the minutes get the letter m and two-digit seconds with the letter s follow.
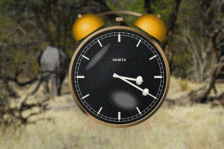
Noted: 3h20
